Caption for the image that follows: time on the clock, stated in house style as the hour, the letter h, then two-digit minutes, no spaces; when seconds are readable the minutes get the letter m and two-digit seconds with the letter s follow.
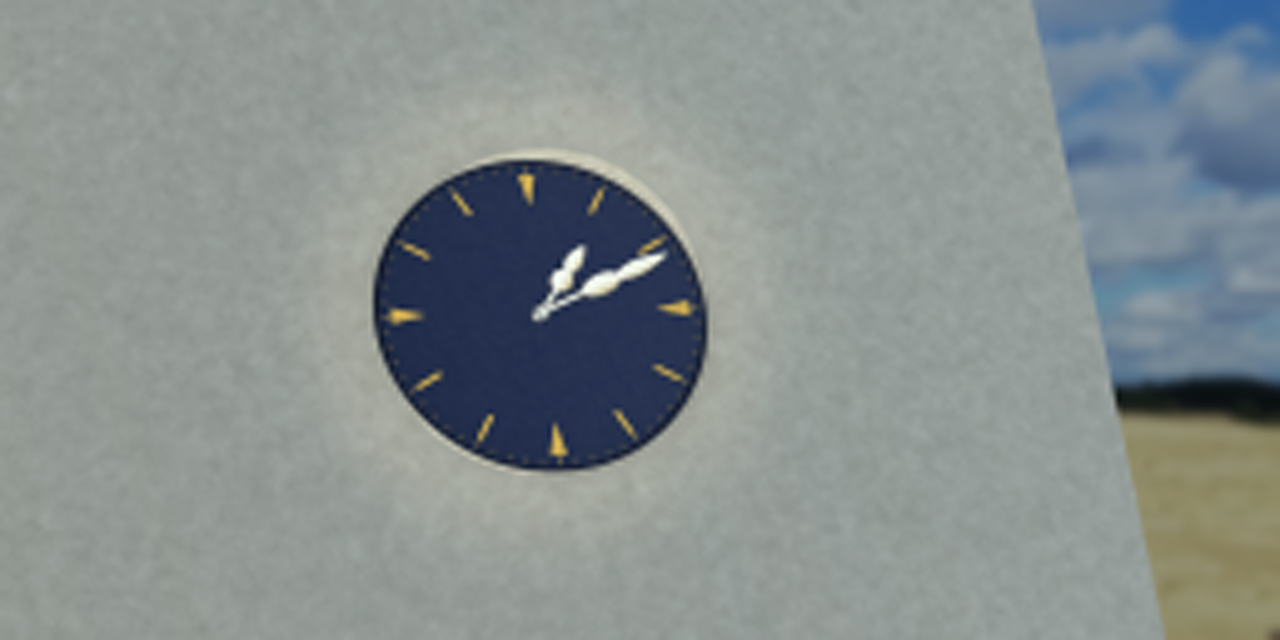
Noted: 1h11
